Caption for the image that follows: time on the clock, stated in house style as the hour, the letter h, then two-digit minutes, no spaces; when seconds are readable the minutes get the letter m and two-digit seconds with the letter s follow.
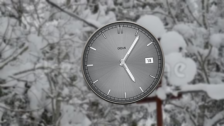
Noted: 5h06
